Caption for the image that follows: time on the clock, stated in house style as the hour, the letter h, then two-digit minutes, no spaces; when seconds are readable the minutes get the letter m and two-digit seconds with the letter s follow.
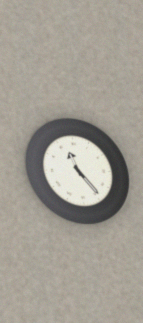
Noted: 11h24
